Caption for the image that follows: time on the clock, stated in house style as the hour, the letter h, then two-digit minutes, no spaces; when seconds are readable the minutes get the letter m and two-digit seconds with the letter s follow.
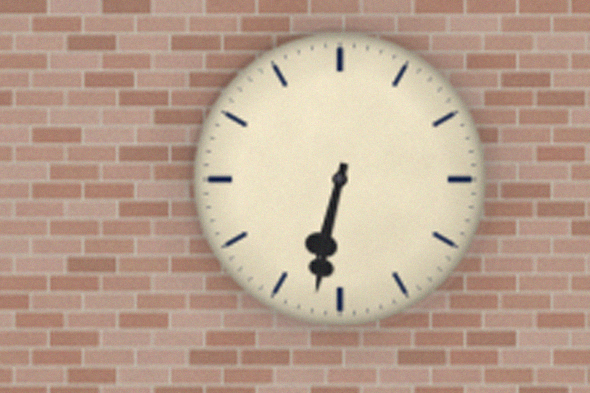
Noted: 6h32
